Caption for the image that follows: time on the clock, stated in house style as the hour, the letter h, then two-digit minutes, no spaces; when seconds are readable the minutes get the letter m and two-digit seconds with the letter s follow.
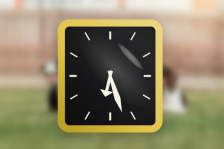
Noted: 6h27
